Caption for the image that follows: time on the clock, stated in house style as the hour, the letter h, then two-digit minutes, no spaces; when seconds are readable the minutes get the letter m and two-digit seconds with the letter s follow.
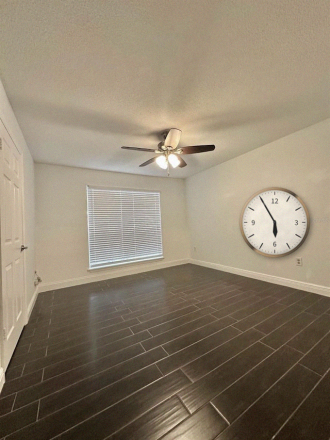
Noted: 5h55
